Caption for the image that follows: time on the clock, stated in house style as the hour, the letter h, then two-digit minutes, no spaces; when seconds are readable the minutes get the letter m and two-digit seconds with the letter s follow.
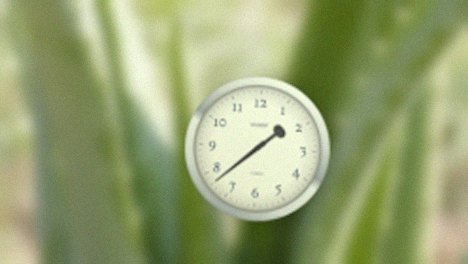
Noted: 1h38
